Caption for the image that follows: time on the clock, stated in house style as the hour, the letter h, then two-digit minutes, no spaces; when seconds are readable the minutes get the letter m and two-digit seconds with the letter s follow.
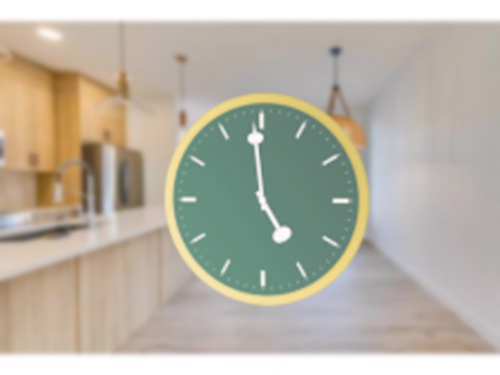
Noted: 4h59
